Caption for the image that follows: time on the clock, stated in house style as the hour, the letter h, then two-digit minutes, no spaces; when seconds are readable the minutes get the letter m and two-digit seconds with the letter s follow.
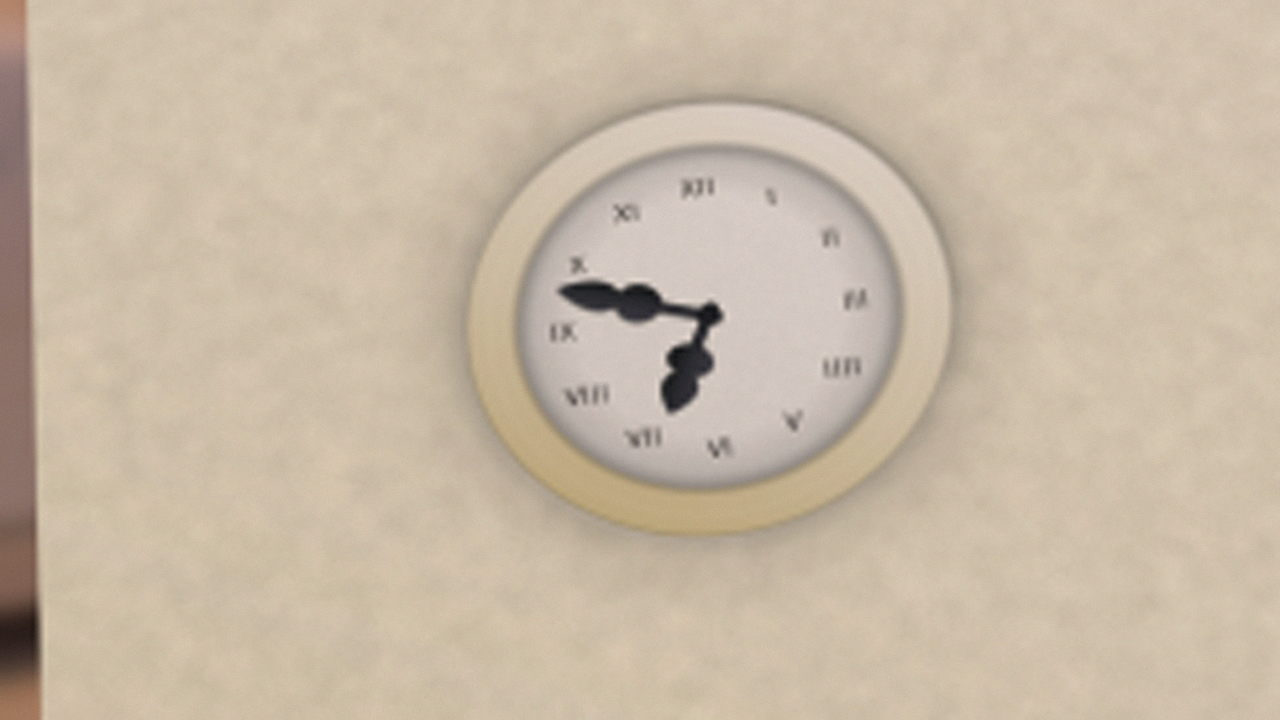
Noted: 6h48
